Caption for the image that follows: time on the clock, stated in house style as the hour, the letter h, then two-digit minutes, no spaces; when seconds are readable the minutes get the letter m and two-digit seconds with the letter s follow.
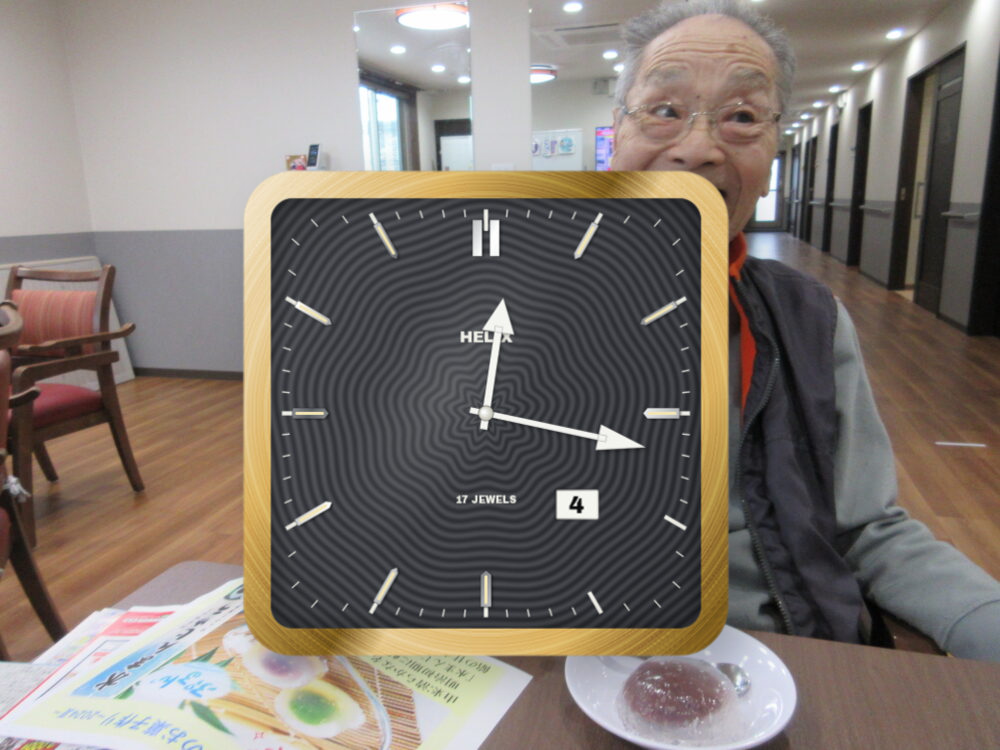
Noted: 12h17
